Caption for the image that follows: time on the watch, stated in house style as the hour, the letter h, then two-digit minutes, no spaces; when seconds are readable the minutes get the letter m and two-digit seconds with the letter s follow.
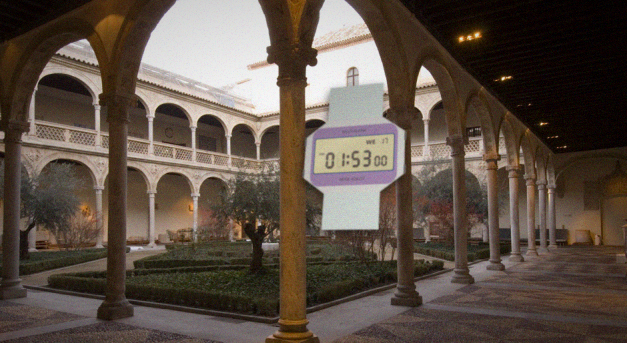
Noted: 1h53m00s
